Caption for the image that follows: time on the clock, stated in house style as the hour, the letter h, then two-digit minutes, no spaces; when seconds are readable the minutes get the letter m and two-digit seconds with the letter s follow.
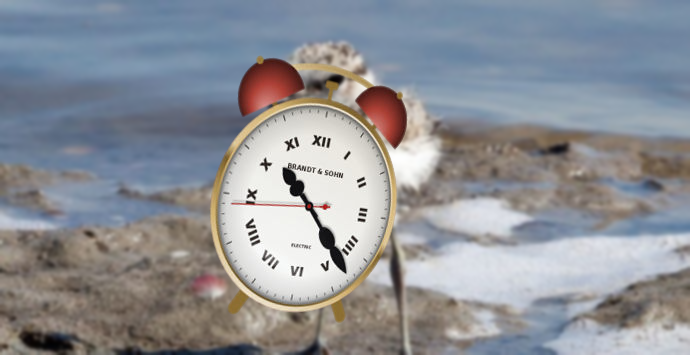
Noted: 10h22m44s
